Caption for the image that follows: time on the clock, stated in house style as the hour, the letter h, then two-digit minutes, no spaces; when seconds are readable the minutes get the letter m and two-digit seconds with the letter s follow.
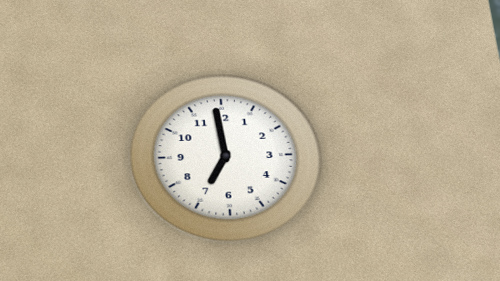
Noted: 6h59
